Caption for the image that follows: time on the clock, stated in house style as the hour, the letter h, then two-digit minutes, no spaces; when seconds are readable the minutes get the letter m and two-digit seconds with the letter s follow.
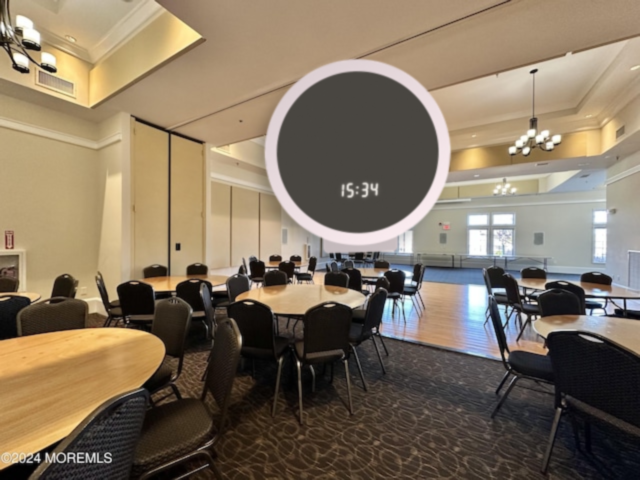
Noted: 15h34
